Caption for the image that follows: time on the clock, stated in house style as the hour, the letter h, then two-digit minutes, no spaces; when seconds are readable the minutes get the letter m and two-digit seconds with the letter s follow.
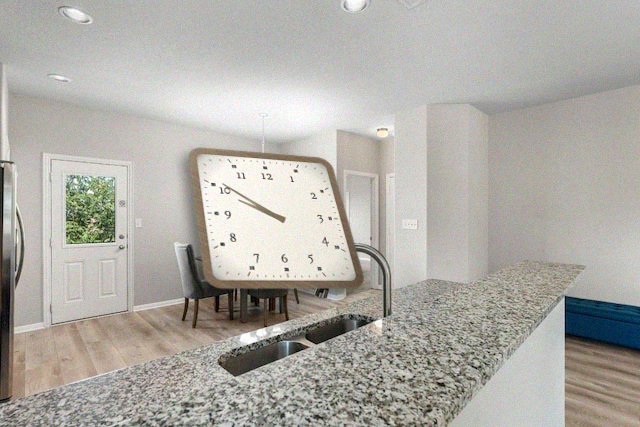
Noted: 9h51
